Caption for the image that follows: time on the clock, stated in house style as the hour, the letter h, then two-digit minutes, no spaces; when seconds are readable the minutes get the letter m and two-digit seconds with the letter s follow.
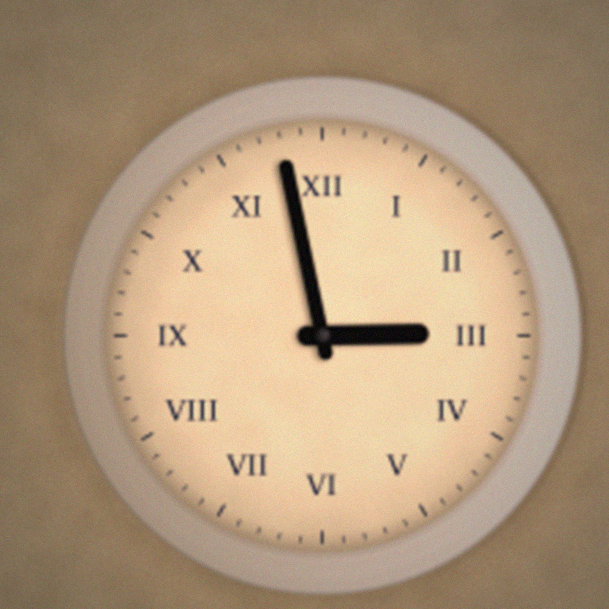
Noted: 2h58
